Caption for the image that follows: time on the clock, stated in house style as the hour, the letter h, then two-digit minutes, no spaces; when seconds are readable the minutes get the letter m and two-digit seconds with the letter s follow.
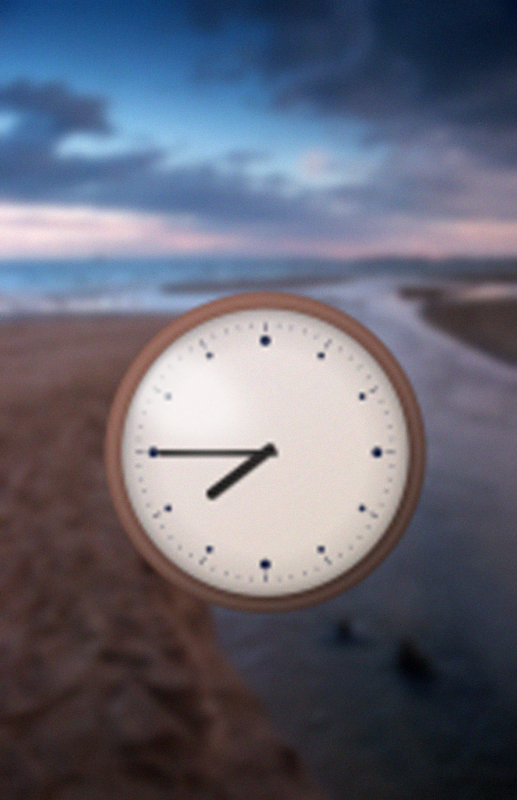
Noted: 7h45
